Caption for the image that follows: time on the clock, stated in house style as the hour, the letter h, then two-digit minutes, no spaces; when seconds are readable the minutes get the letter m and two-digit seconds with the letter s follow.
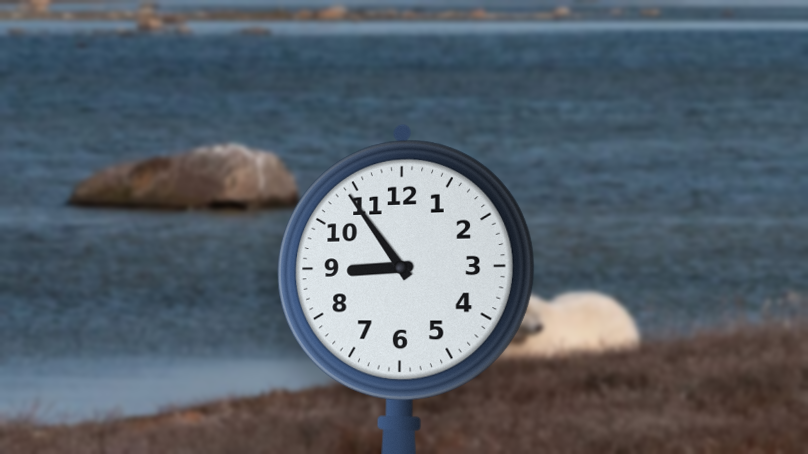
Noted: 8h54
